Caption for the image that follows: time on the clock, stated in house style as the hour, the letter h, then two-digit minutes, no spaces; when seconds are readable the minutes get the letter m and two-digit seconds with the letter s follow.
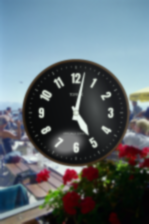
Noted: 5h02
